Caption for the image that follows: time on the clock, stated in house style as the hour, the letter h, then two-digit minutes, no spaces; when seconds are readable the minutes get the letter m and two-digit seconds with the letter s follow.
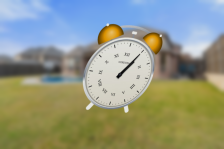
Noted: 1h05
